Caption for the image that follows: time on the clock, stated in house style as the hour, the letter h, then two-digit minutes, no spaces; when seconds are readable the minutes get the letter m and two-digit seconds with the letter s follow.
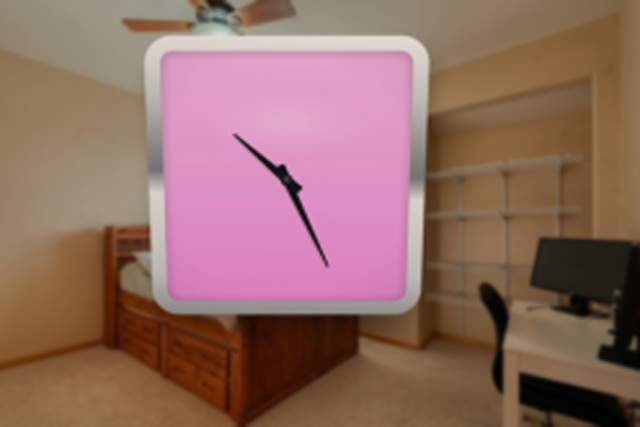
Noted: 10h26
